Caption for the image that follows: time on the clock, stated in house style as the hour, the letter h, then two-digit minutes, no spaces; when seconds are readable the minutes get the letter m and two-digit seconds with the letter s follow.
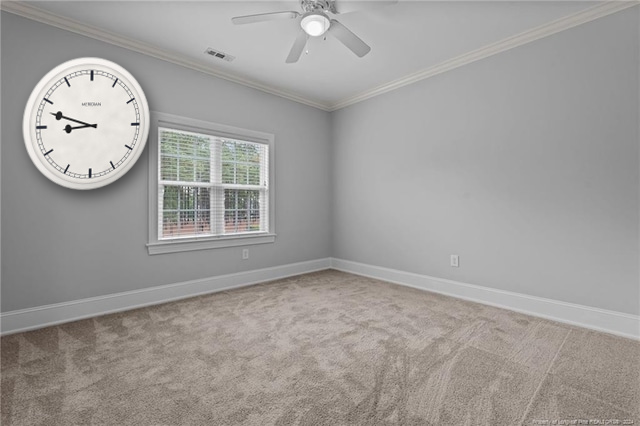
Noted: 8h48
